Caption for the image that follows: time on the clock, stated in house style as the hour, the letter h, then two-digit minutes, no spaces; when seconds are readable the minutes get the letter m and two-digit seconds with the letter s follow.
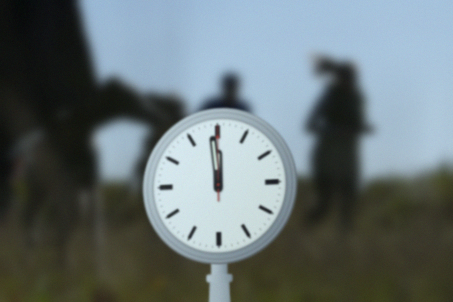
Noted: 11h59m00s
